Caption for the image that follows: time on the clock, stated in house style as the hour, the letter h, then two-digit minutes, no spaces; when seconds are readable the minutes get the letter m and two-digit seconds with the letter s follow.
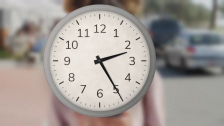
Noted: 2h25
